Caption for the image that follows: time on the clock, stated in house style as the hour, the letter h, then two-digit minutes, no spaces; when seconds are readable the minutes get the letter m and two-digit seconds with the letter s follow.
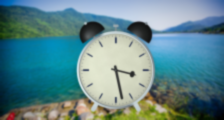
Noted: 3h28
